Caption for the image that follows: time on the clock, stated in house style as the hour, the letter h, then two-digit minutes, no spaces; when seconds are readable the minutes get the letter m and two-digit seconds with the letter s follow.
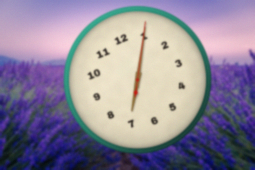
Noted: 7h05m05s
